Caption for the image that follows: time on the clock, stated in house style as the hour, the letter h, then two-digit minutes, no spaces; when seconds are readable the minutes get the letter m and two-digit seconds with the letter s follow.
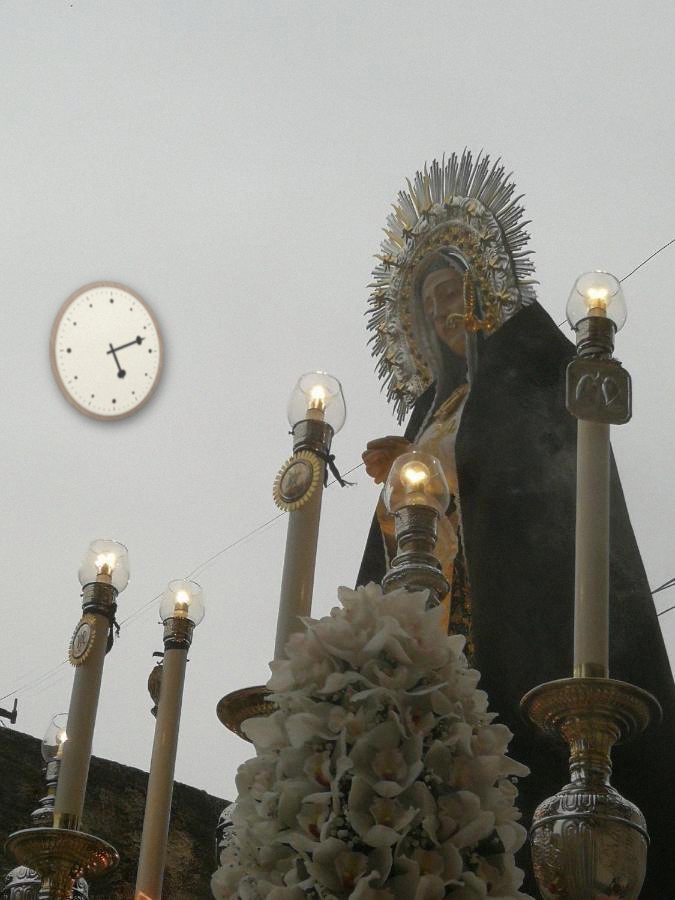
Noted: 5h12
